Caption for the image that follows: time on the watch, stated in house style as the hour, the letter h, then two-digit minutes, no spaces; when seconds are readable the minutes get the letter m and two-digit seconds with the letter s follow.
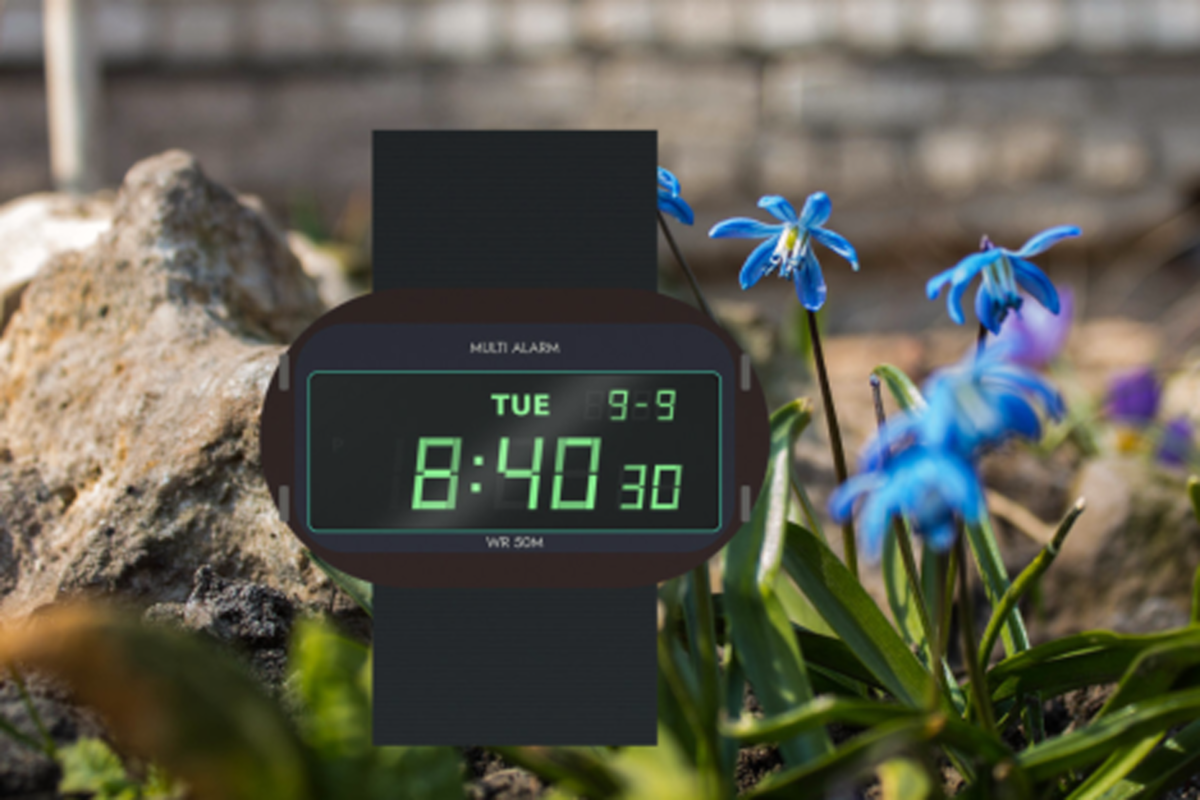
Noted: 8h40m30s
